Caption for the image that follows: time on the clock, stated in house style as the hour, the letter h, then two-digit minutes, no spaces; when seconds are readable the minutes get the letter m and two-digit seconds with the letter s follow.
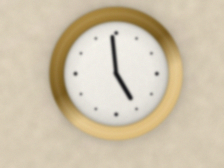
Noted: 4h59
